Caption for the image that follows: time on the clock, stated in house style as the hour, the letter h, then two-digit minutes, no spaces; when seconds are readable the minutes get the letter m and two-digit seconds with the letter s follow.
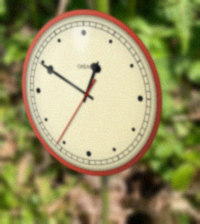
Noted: 12h49m36s
